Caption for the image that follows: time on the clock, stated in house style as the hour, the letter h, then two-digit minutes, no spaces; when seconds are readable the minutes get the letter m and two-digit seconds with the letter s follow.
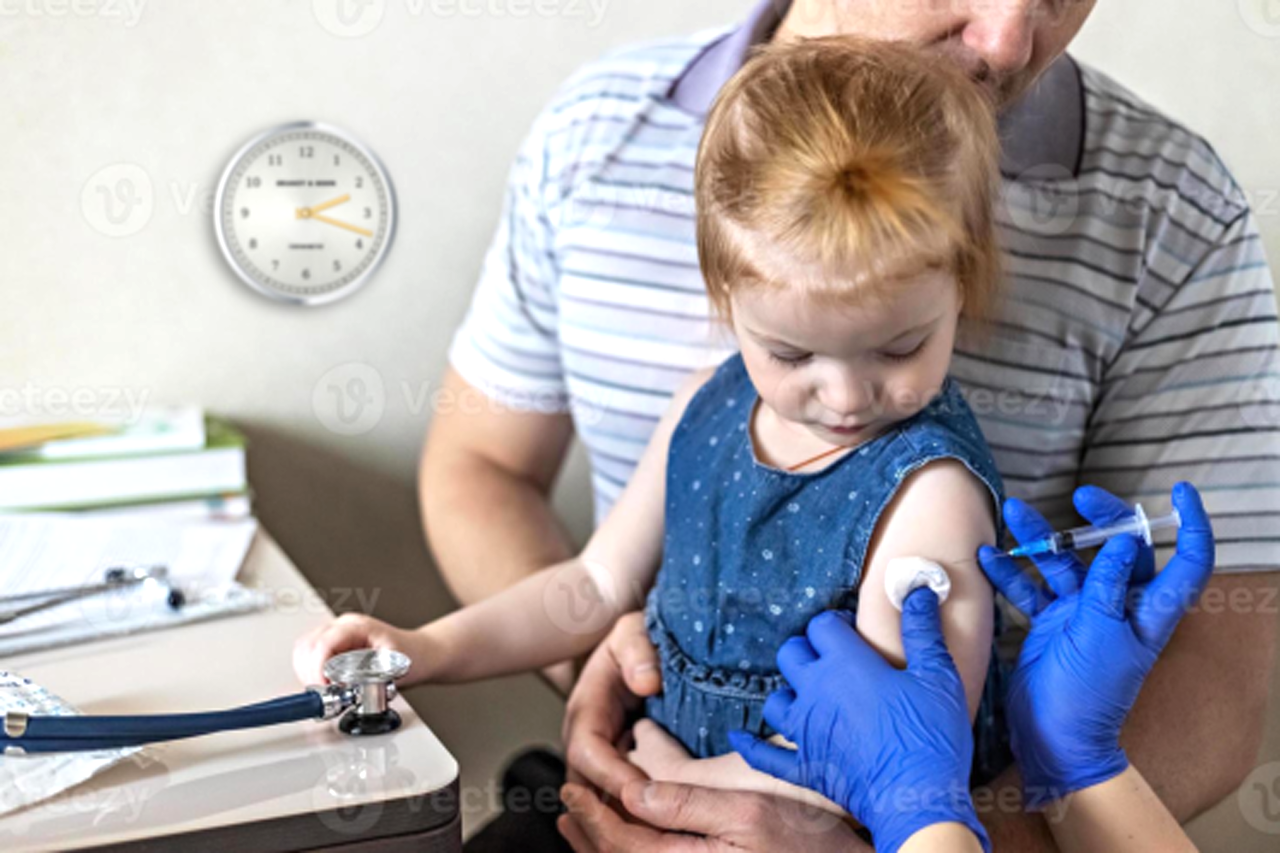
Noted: 2h18
